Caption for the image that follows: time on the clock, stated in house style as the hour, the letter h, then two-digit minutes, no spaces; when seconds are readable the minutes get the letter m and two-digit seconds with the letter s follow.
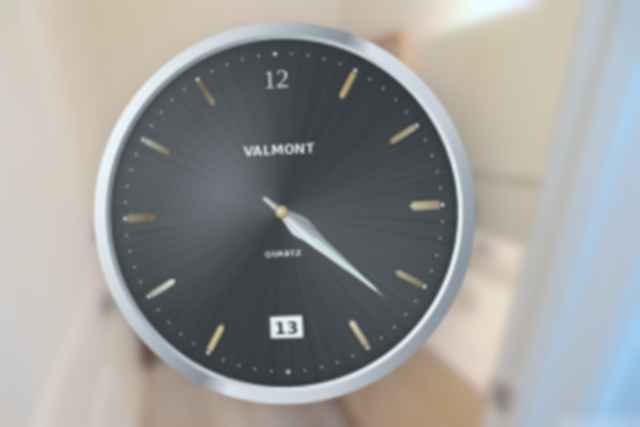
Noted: 4h22
